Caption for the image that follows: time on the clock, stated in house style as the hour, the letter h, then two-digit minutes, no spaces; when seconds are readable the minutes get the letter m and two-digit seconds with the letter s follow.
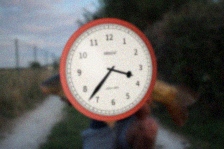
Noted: 3h37
